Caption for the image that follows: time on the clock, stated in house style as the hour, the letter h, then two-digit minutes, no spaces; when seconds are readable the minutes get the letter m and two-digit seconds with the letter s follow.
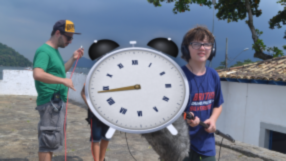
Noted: 8h44
